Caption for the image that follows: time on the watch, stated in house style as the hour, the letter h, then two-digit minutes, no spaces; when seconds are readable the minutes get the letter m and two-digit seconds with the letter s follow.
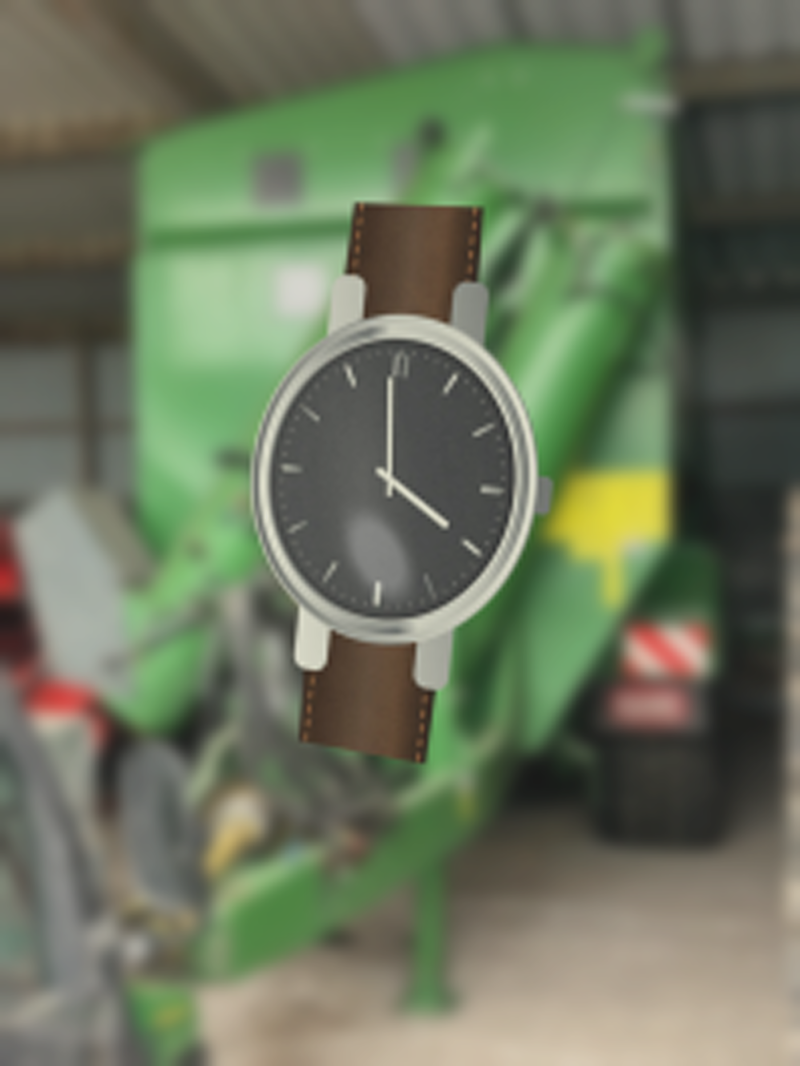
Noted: 3h59
